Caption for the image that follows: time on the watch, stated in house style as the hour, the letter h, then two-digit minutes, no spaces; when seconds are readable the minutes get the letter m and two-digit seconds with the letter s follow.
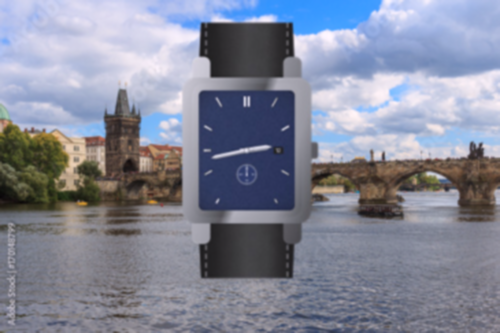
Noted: 2h43
